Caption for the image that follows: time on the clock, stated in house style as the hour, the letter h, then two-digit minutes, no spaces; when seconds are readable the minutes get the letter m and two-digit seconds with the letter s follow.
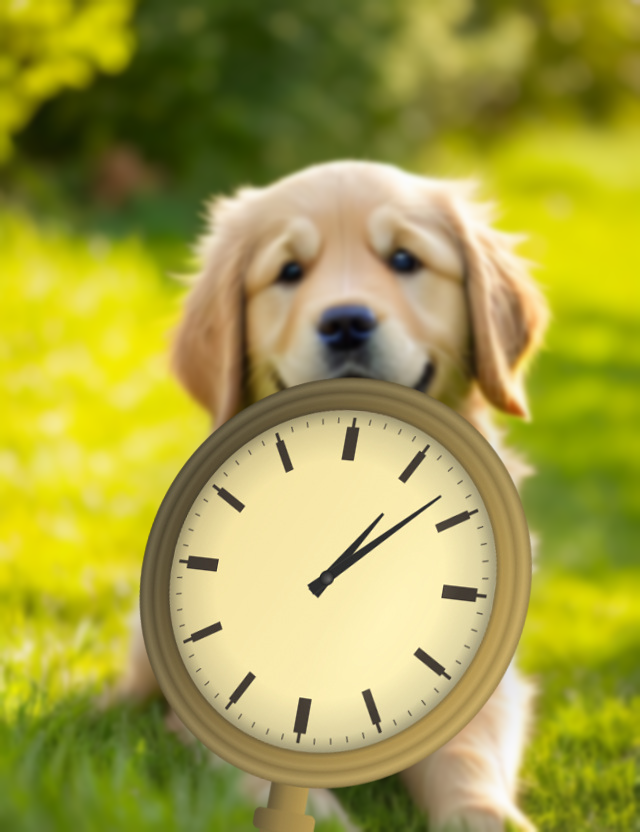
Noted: 1h08
